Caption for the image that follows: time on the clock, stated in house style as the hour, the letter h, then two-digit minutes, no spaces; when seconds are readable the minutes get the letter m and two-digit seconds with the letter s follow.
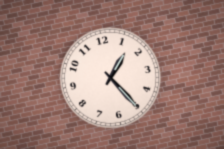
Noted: 1h25
